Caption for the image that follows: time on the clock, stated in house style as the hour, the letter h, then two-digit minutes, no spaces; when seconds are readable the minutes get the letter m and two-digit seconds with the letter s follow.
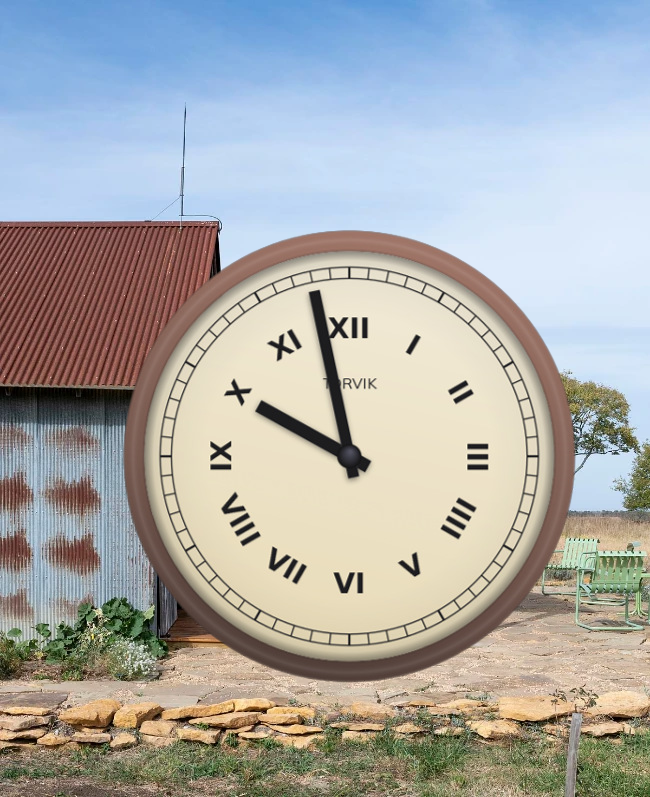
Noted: 9h58
